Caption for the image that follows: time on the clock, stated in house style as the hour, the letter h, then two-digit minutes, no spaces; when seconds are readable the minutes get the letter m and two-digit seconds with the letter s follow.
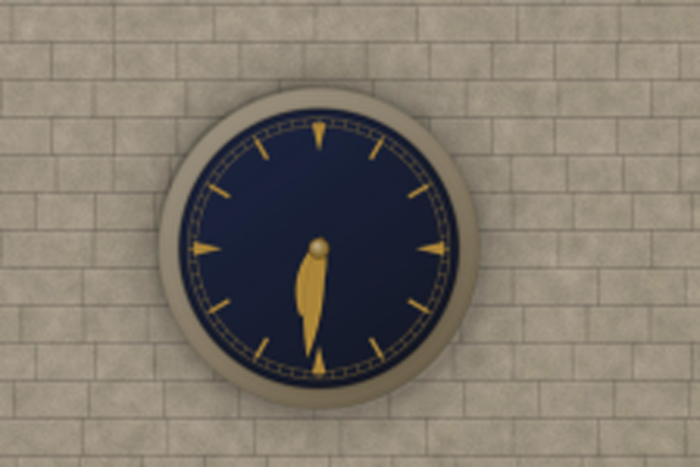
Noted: 6h31
